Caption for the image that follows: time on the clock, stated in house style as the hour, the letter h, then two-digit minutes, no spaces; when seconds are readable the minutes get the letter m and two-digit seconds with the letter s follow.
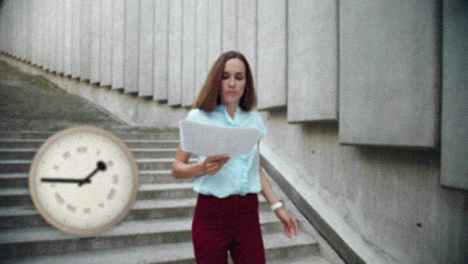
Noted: 1h46
